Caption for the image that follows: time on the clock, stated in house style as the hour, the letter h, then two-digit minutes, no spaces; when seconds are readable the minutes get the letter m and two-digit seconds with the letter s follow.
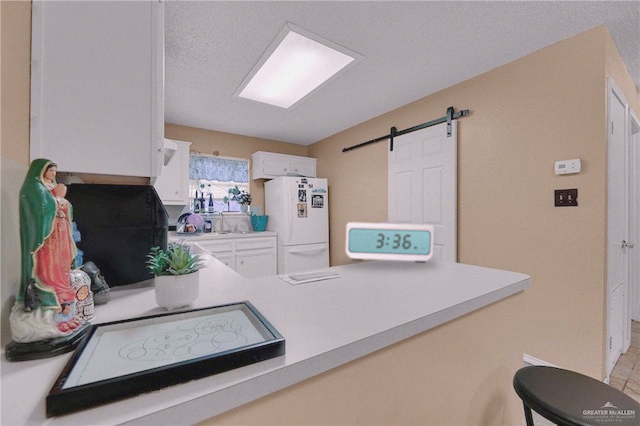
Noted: 3h36
